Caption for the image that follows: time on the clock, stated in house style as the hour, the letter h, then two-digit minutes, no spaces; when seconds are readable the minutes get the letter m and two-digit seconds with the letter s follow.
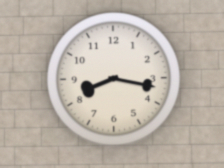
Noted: 8h17
